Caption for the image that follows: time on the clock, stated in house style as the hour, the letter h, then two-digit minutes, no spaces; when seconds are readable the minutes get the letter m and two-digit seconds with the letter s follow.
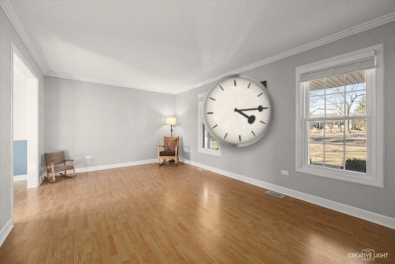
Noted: 4h15
